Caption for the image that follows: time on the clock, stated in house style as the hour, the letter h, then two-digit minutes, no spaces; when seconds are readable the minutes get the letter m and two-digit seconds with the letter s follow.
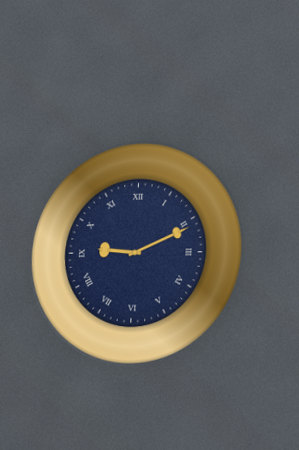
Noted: 9h11
